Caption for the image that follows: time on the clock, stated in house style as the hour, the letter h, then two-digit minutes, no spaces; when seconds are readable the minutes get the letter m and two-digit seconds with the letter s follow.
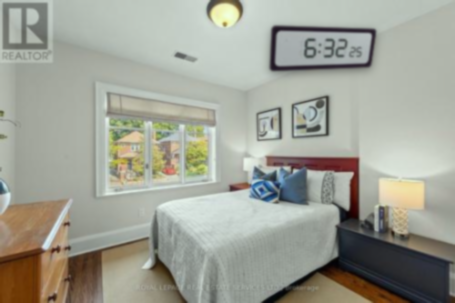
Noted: 6h32
